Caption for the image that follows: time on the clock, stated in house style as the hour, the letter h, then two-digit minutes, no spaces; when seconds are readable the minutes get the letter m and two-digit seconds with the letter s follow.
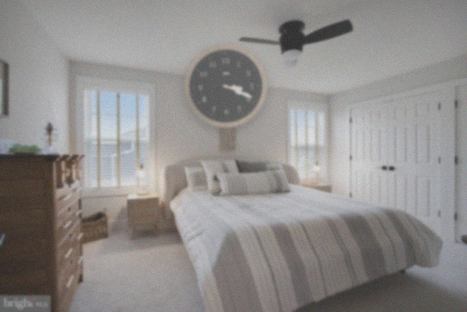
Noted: 3h19
